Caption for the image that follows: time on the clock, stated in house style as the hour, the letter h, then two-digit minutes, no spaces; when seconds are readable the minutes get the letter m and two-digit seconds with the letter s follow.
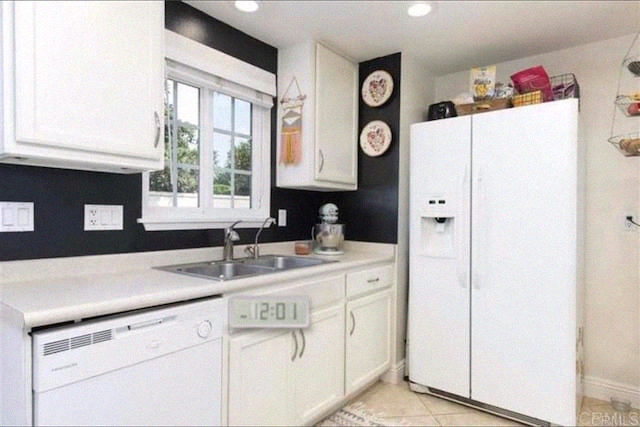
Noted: 12h01
